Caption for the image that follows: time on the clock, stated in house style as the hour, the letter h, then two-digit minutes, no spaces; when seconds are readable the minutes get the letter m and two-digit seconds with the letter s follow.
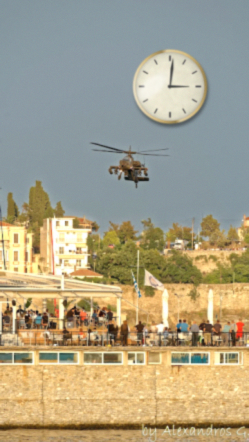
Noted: 3h01
